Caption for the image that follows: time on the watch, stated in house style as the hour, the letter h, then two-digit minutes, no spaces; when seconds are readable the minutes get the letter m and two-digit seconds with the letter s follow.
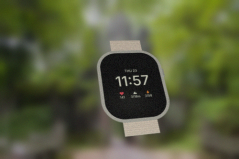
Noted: 11h57
